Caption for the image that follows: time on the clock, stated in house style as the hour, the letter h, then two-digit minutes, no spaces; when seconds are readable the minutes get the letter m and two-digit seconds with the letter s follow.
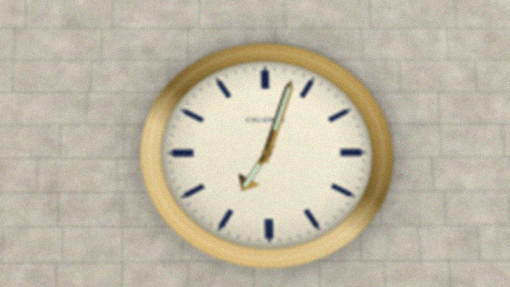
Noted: 7h03
